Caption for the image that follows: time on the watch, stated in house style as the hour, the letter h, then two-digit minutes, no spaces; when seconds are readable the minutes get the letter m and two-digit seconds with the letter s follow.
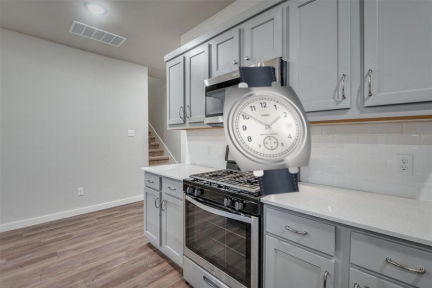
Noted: 1h51
